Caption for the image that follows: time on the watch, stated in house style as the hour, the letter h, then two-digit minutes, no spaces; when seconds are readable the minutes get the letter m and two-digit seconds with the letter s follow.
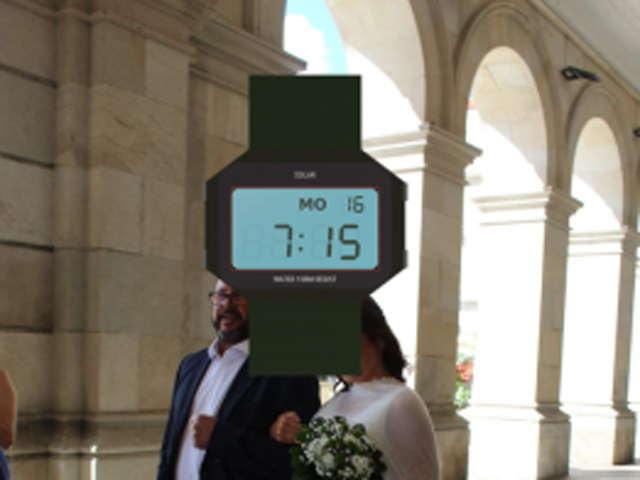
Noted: 7h15
